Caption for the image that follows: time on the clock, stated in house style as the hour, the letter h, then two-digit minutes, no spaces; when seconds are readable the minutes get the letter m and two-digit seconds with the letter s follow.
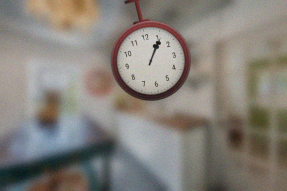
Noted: 1h06
